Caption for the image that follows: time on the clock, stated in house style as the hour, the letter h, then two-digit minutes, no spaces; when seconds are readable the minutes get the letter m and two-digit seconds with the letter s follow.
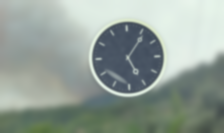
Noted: 5h06
